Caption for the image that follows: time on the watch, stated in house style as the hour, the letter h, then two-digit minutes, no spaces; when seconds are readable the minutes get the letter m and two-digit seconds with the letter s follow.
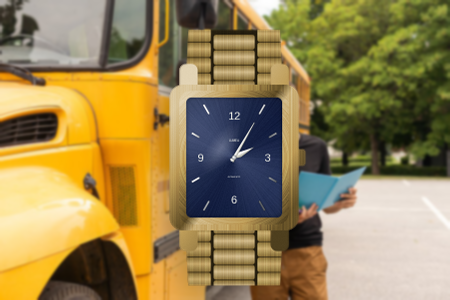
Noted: 2h05
